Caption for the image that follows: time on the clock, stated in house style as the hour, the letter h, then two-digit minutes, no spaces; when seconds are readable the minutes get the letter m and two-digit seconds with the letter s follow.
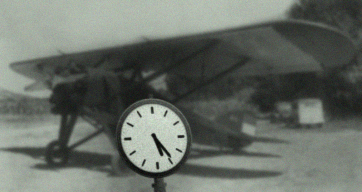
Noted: 5h24
